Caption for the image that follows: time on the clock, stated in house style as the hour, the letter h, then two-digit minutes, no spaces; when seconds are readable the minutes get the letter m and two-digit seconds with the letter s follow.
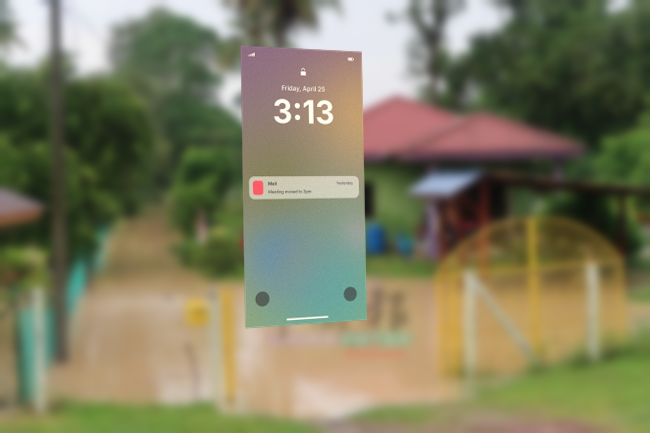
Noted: 3h13
